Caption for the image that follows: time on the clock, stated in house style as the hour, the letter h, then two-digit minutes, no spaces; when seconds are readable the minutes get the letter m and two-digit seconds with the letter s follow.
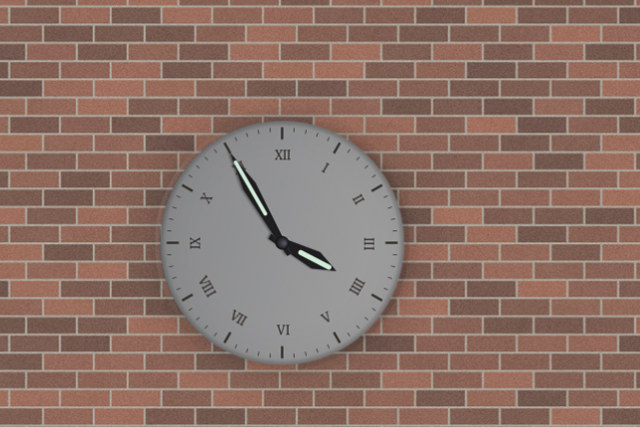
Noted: 3h55
